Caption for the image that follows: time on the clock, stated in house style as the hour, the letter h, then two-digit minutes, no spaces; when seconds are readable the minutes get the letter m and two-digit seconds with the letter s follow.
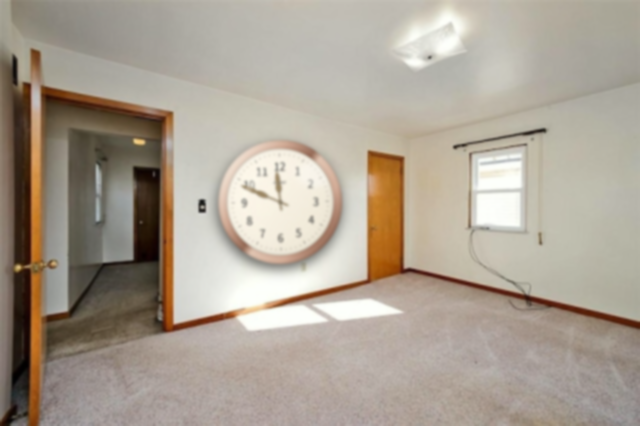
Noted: 11h49
